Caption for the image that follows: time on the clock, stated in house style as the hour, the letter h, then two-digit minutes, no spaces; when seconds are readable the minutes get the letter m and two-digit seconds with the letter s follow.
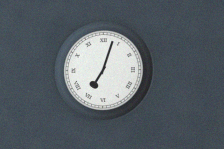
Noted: 7h03
